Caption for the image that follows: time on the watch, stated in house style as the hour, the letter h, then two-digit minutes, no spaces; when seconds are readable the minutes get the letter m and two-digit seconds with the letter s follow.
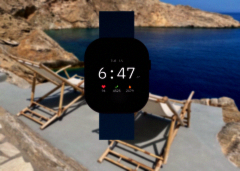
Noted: 6h47
